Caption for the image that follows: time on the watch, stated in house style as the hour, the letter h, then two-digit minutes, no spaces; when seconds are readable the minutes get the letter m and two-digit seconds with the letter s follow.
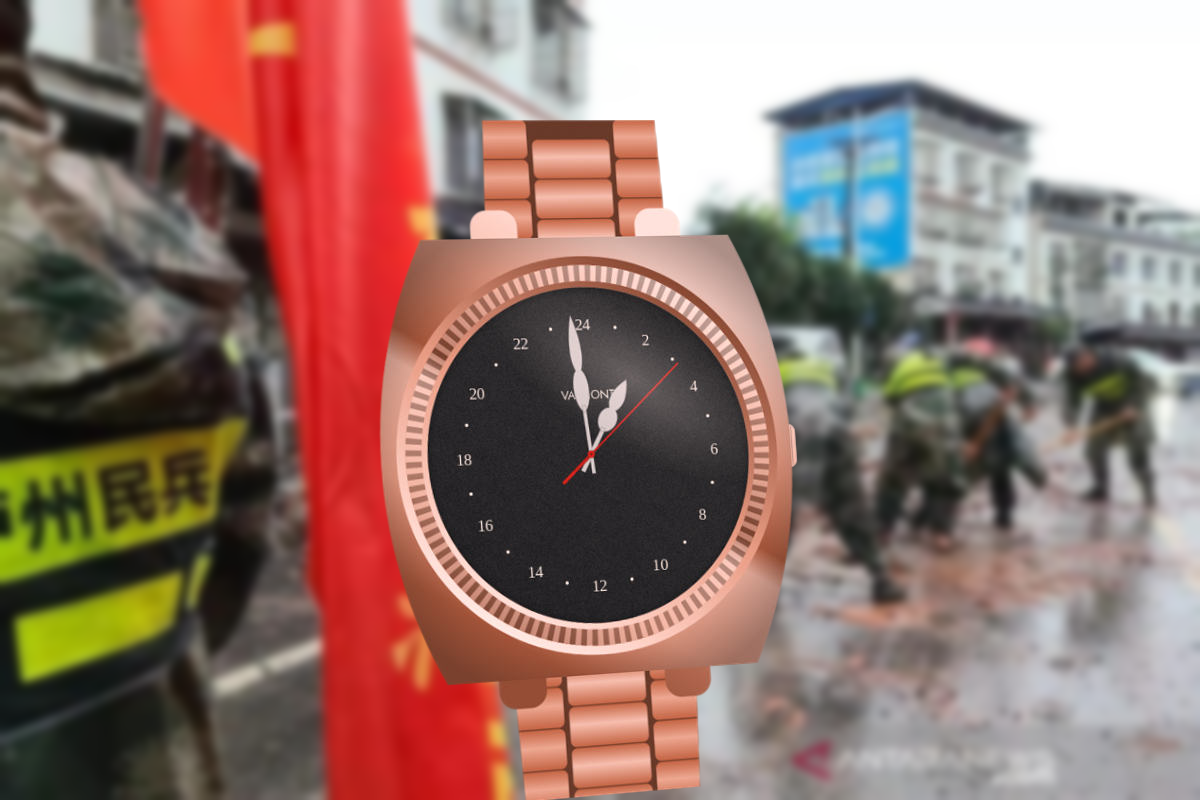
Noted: 1h59m08s
